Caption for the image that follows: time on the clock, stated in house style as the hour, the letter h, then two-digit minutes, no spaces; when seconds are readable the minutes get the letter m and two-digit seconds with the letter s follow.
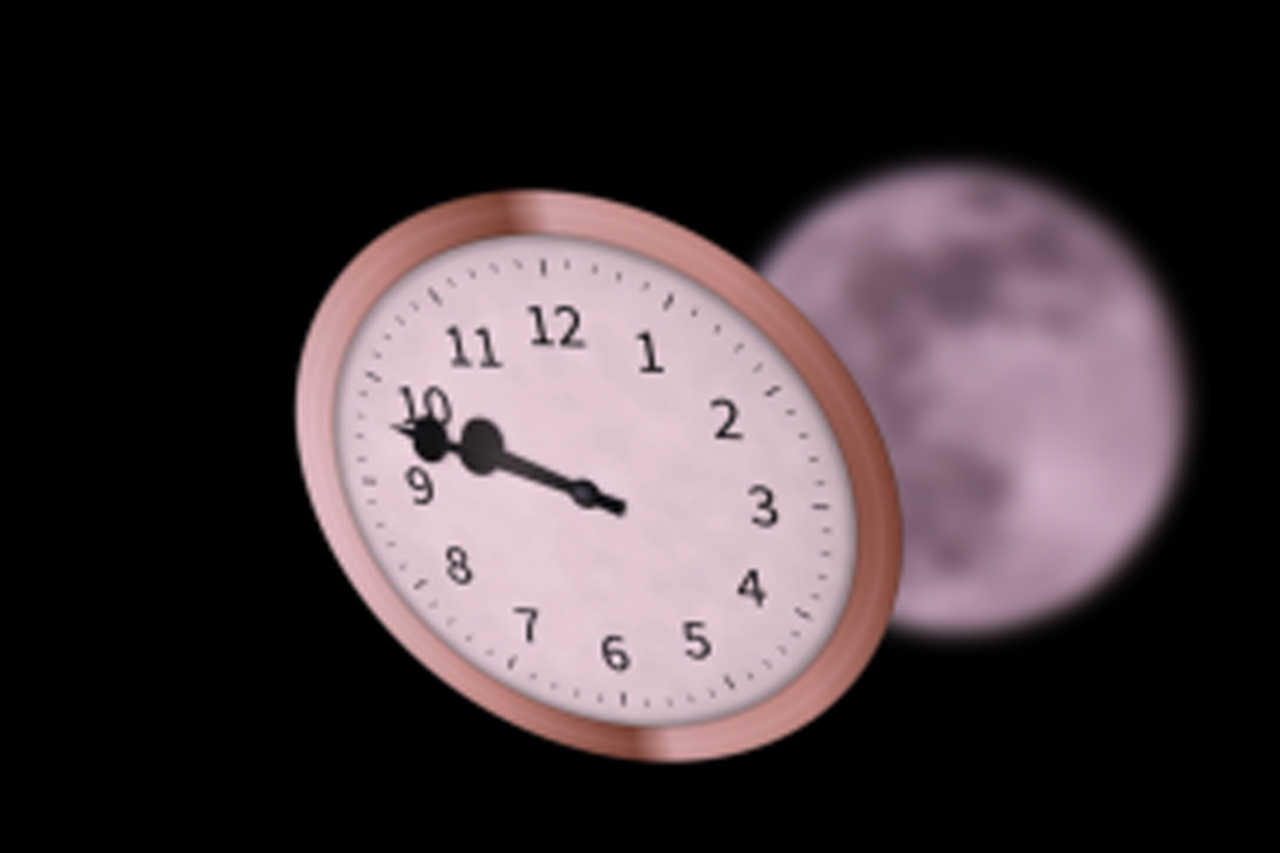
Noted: 9h48
